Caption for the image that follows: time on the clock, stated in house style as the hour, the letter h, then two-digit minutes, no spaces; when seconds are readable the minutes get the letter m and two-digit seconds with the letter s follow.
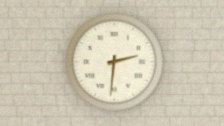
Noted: 2h31
